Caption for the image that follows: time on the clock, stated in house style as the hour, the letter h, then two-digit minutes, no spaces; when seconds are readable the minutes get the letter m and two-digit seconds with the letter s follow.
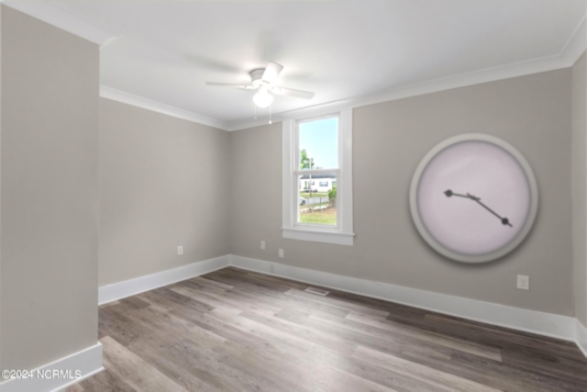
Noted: 9h21
